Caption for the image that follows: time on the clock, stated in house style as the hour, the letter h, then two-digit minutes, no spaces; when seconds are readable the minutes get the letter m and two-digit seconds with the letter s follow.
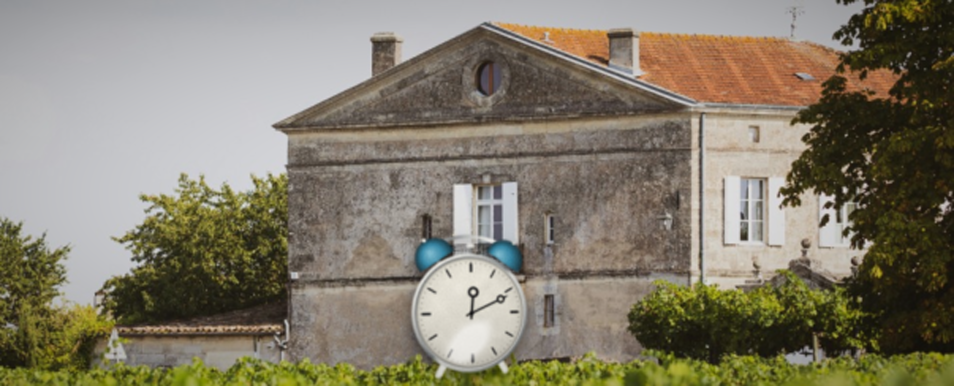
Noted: 12h11
